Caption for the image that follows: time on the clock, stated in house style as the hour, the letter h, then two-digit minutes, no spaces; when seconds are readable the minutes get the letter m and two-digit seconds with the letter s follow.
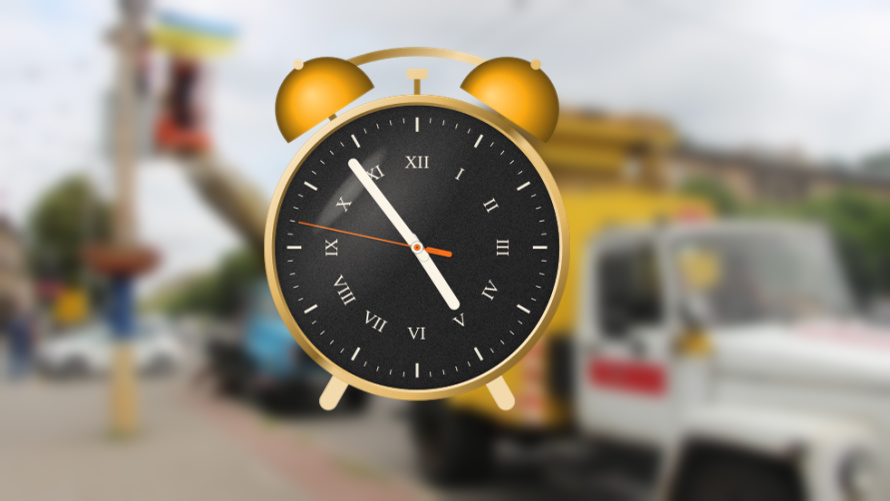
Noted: 4h53m47s
